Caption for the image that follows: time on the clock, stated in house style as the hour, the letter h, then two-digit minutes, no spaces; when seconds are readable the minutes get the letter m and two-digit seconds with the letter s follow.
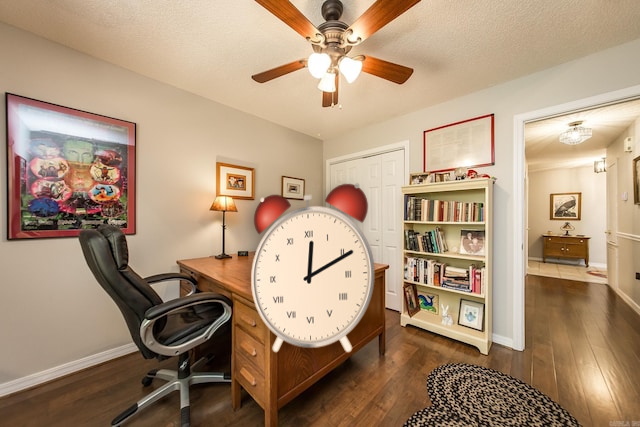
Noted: 12h11
